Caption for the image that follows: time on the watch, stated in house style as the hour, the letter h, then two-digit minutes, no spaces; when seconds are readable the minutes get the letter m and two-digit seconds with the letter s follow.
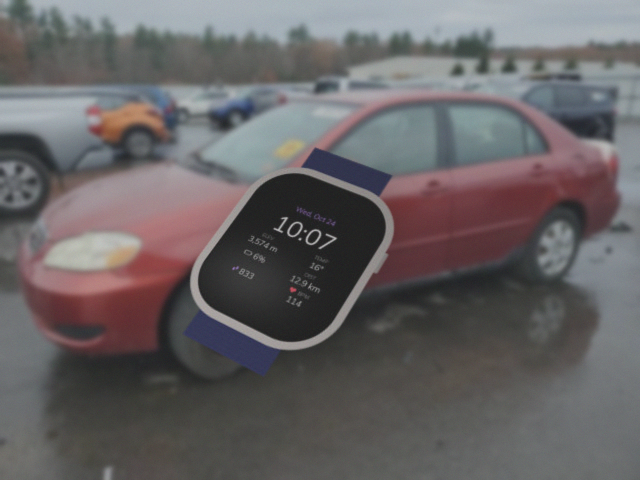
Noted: 10h07
